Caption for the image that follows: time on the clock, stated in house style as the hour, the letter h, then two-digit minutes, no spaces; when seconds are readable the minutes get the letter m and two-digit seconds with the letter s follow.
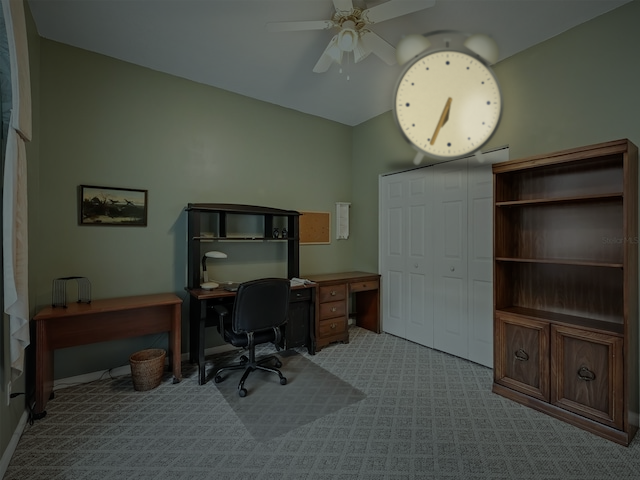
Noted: 6h34
